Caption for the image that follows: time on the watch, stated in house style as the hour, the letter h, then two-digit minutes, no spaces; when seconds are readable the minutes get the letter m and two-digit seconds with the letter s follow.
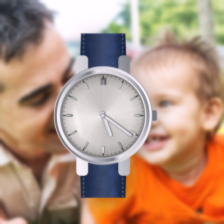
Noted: 5h21
